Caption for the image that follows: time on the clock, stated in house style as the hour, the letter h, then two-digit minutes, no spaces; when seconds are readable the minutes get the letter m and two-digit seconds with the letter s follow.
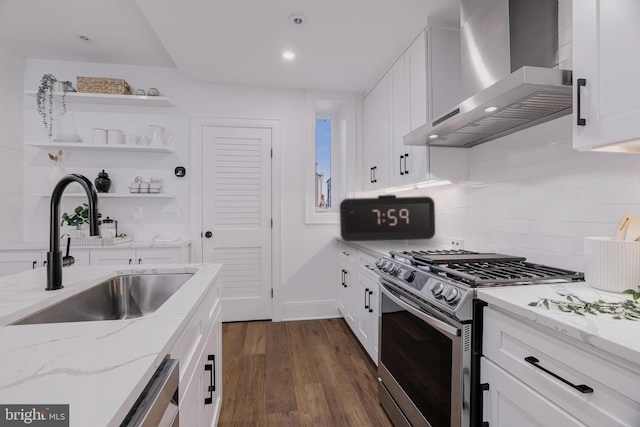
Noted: 7h59
